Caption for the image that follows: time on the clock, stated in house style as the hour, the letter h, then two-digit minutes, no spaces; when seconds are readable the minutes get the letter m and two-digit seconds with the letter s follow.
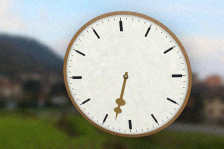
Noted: 6h33
